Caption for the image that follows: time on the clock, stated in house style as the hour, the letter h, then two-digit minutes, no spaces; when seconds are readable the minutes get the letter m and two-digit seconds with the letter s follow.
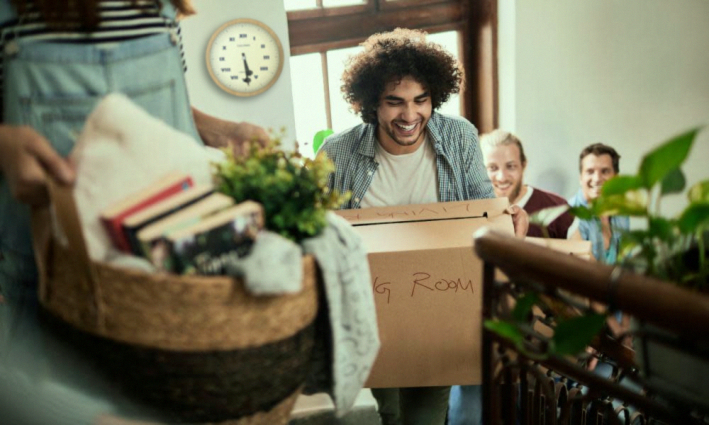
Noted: 5h29
